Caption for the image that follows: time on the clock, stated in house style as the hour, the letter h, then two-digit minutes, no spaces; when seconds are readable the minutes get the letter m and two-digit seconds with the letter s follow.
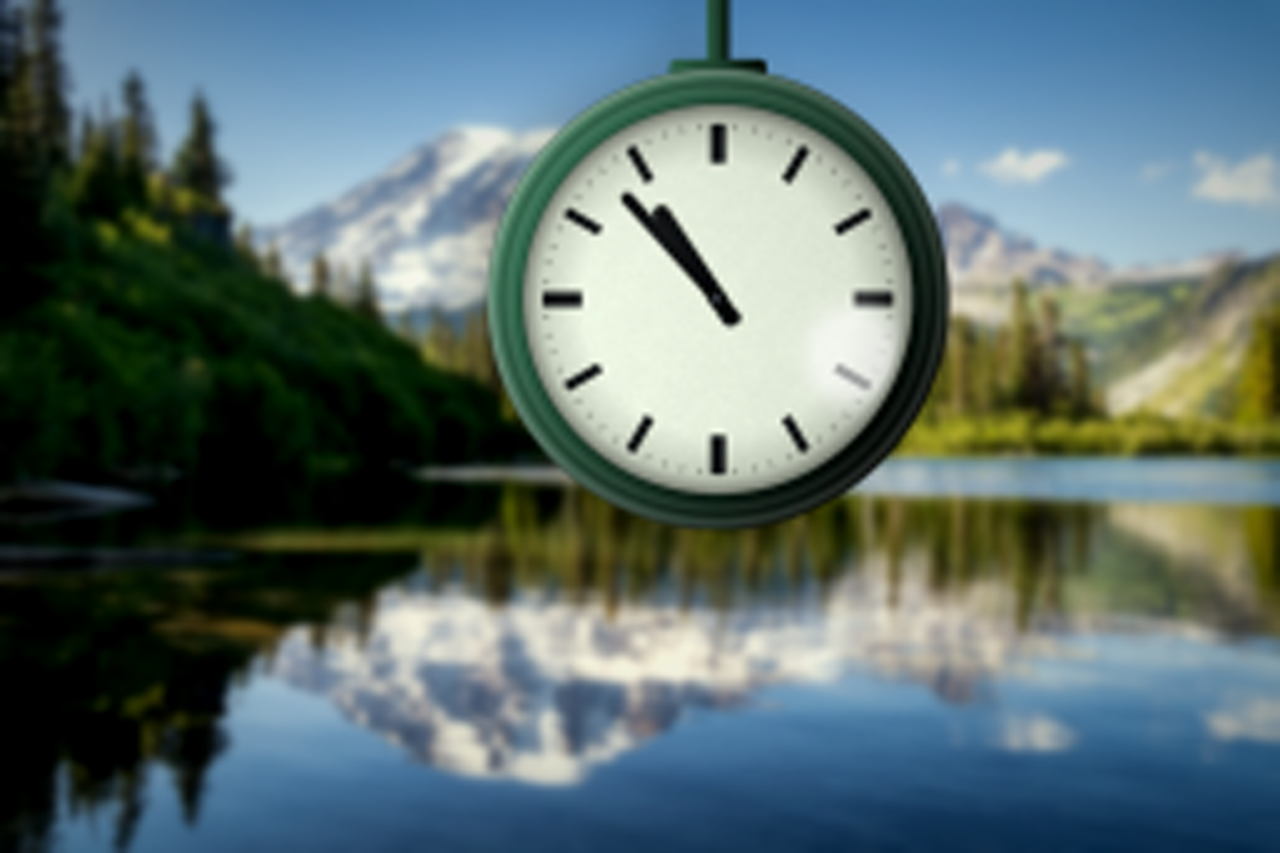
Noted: 10h53
